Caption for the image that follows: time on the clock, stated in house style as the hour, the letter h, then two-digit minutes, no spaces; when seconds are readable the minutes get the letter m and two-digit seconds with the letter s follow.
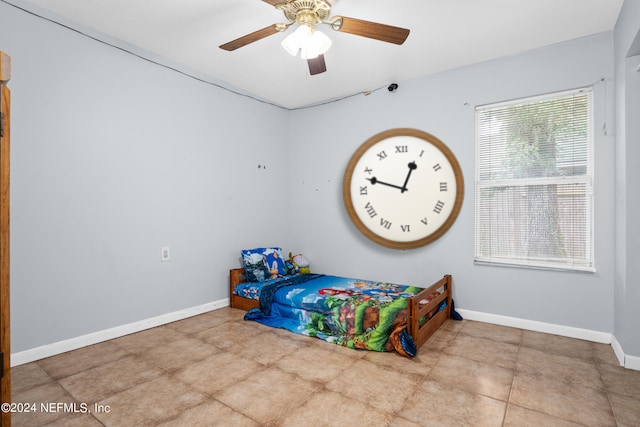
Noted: 12h48
